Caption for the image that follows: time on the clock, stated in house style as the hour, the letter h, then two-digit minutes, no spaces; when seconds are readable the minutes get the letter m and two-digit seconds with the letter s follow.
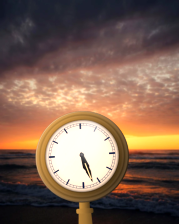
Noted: 5h27
